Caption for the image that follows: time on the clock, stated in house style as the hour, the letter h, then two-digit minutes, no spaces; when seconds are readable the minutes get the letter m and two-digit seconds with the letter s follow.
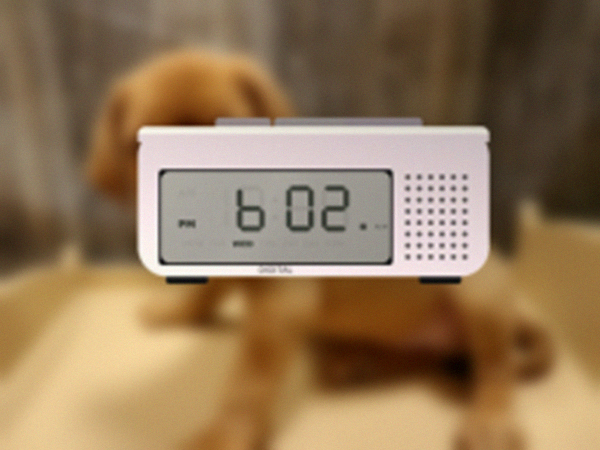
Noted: 6h02
